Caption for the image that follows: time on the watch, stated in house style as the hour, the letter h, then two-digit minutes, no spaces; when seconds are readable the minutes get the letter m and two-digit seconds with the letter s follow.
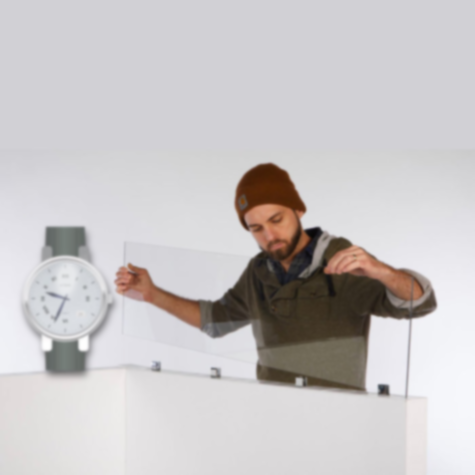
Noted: 9h34
